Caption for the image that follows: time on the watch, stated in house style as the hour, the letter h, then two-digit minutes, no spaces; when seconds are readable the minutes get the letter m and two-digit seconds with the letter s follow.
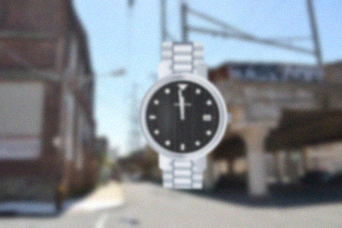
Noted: 11h59
